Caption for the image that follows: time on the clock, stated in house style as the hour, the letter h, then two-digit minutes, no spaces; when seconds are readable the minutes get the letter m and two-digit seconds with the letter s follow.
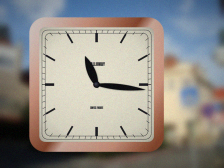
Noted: 11h16
